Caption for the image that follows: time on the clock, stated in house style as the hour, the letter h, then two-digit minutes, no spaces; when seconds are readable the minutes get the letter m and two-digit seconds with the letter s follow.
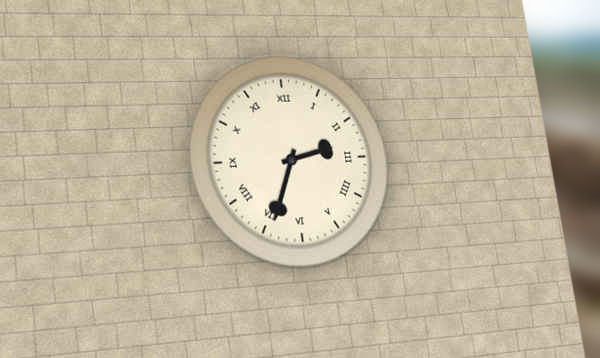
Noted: 2h34
